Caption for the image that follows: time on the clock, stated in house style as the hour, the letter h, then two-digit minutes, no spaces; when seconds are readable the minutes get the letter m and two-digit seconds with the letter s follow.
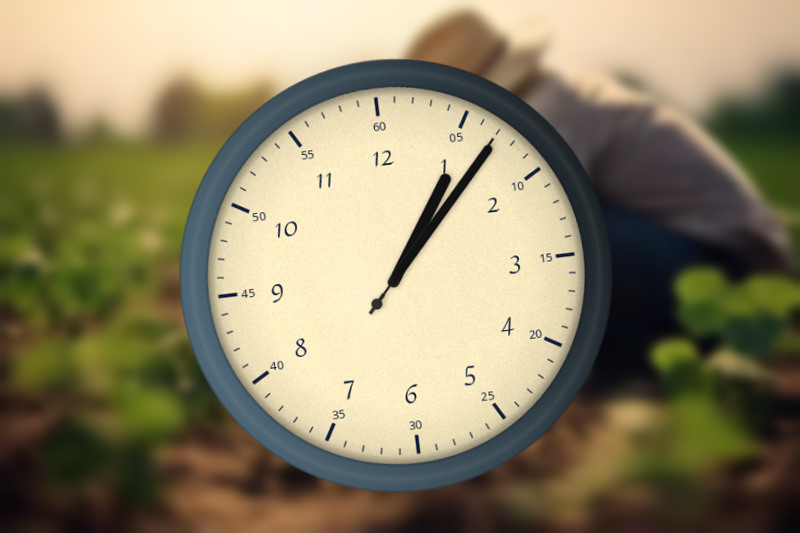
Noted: 1h07m07s
